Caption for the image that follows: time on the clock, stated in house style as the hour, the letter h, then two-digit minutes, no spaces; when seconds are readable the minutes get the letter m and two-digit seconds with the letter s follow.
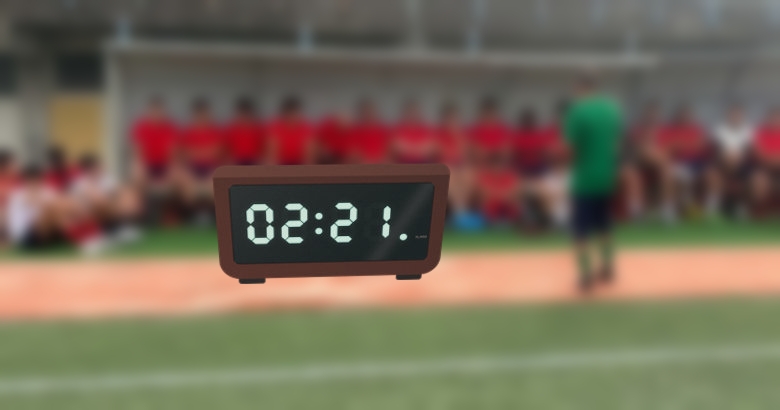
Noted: 2h21
